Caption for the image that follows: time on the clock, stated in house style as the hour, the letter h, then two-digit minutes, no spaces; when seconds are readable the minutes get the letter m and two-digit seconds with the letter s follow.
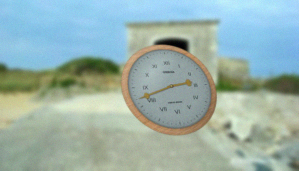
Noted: 2h42
